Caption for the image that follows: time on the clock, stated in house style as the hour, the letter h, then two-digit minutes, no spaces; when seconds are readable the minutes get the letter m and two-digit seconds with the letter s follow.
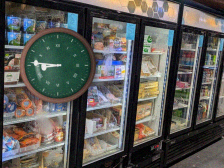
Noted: 8h46
